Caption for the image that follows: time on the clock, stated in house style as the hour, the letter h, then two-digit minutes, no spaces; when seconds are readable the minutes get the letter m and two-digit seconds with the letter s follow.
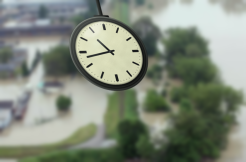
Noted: 10h43
